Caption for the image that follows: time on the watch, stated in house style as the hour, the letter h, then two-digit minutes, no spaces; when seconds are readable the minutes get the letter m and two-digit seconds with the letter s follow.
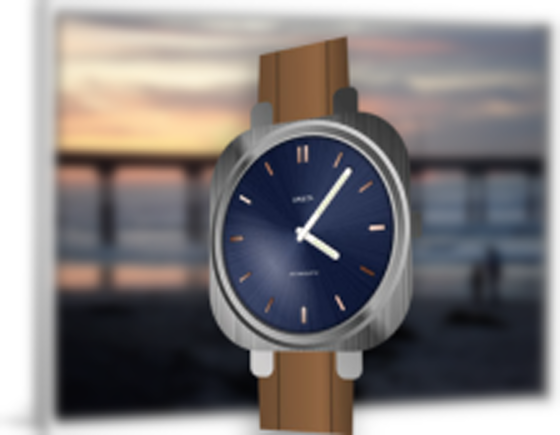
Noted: 4h07
